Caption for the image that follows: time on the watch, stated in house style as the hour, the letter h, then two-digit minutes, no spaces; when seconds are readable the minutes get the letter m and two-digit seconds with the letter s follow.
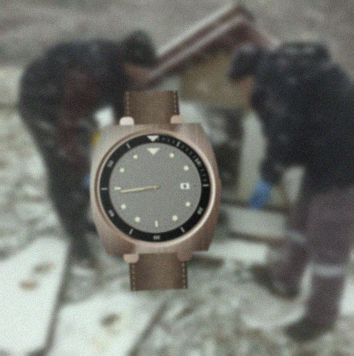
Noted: 8h44
